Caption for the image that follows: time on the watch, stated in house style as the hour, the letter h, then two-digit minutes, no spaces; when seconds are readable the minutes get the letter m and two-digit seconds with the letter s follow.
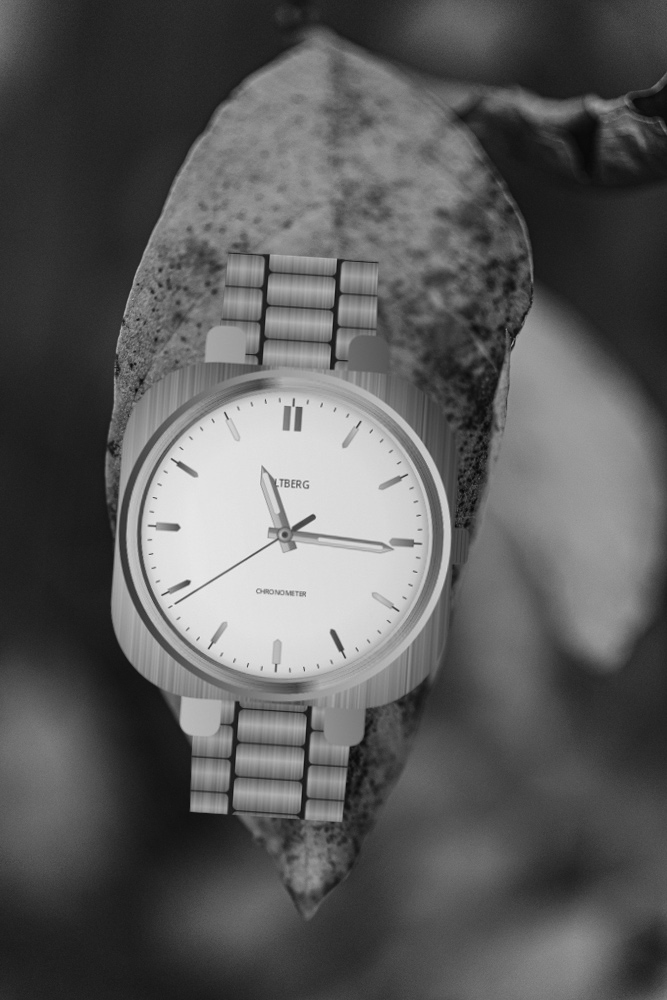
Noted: 11h15m39s
